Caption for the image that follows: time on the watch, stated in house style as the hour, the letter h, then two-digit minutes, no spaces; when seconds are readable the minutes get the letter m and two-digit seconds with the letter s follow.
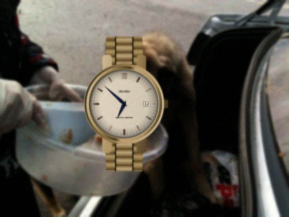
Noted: 6h52
